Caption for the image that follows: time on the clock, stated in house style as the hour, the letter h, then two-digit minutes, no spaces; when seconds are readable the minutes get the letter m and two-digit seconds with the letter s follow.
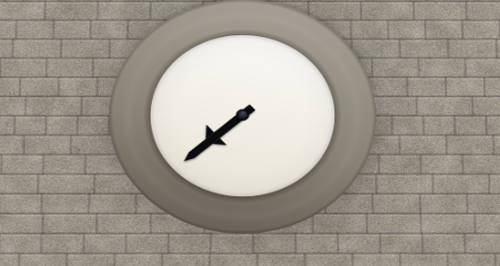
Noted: 7h38
